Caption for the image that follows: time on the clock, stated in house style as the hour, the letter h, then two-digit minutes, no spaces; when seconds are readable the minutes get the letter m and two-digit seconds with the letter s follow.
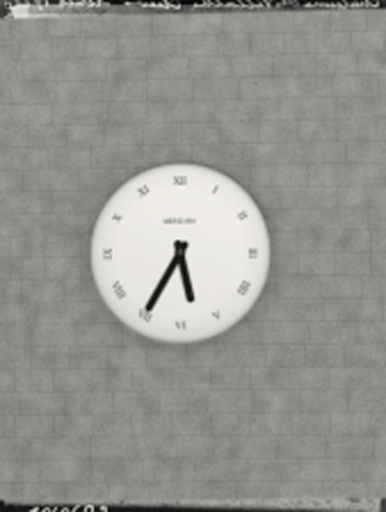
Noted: 5h35
